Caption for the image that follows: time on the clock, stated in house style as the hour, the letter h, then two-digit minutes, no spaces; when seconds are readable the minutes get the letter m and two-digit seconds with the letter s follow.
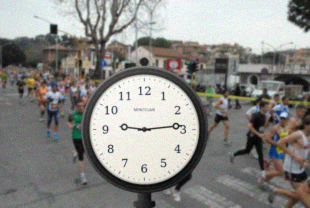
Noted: 9h14
